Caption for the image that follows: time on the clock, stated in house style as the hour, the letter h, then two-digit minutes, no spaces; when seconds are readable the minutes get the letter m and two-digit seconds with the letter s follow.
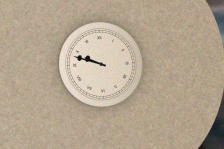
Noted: 9h48
